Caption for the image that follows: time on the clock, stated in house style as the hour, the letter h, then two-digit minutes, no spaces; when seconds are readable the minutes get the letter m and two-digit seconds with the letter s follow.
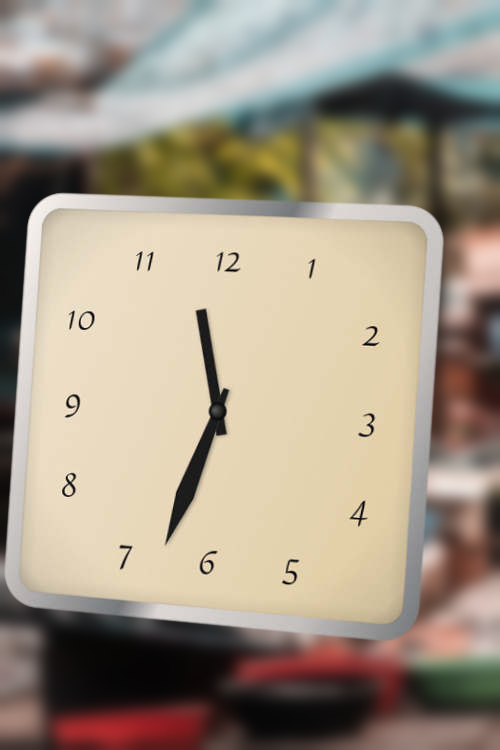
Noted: 11h33
